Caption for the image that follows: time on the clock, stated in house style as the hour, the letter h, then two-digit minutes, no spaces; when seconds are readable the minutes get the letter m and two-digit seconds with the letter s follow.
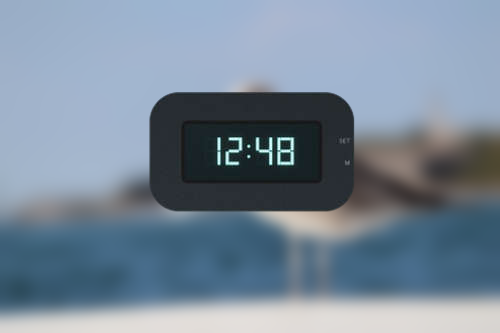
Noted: 12h48
